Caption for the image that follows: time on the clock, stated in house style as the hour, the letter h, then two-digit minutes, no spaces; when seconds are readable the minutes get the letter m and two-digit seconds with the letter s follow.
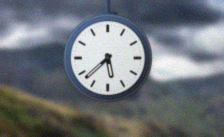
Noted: 5h38
